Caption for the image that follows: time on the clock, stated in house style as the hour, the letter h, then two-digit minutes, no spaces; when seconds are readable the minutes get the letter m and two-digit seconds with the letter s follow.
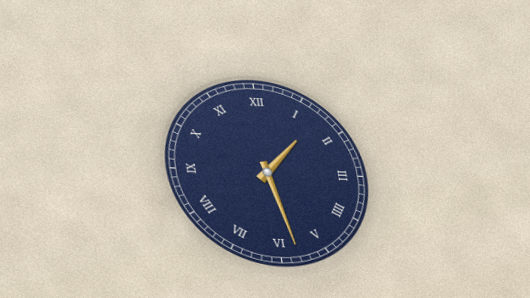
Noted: 1h28
